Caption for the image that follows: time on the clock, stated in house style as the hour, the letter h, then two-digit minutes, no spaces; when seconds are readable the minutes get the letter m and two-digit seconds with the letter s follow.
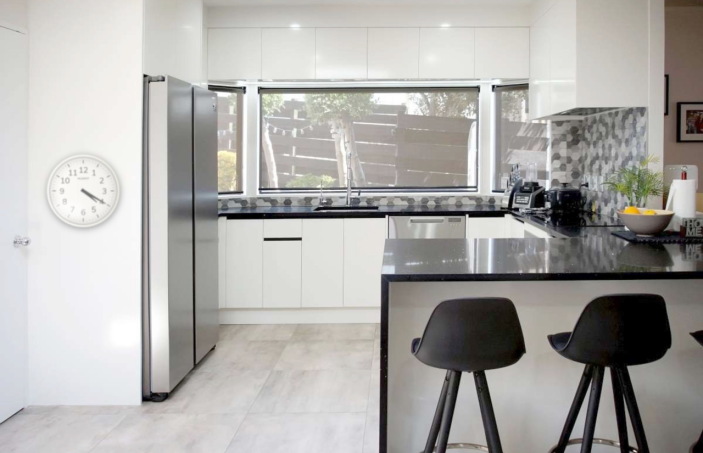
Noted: 4h20
